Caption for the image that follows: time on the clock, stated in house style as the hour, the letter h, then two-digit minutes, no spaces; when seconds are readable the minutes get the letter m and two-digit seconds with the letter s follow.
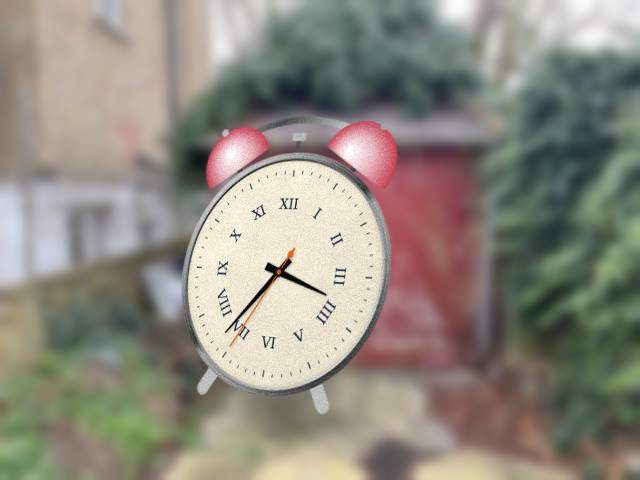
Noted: 3h36m35s
